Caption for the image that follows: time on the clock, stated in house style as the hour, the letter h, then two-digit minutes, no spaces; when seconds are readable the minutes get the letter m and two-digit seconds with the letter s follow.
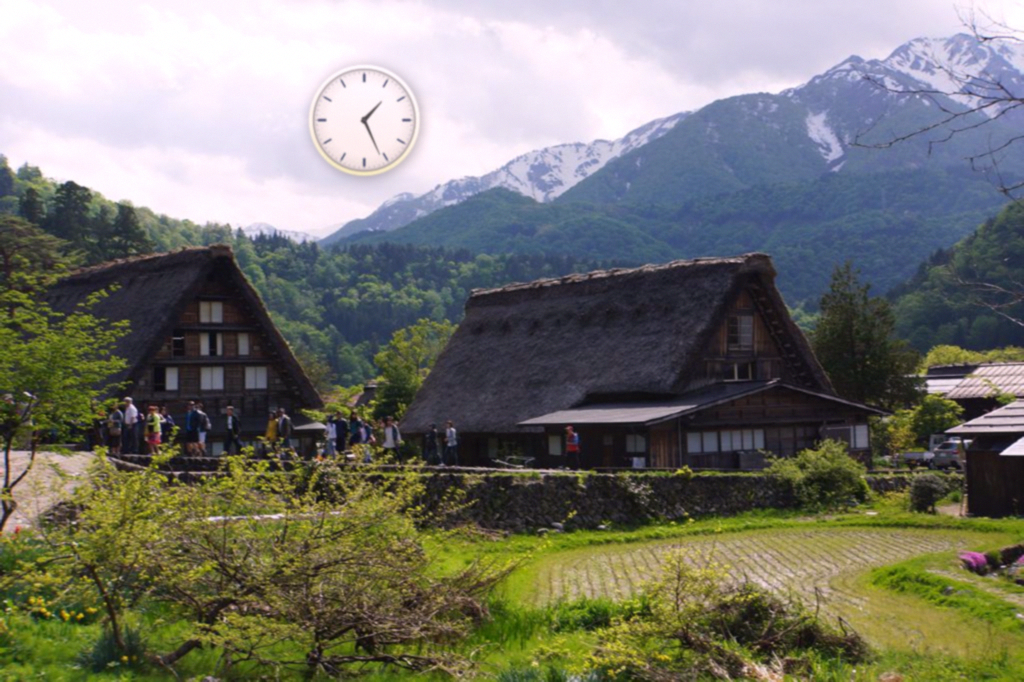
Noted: 1h26
